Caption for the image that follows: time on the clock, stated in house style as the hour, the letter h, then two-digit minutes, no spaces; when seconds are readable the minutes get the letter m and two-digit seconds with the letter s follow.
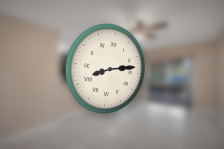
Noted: 8h13
